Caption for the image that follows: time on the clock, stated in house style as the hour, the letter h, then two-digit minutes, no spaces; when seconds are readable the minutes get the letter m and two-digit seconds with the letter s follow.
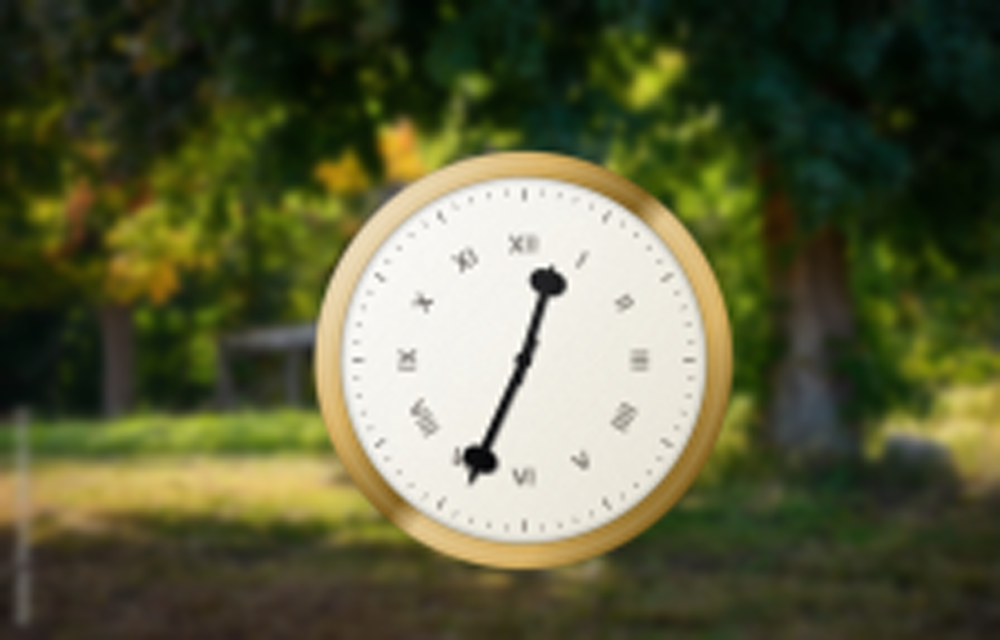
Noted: 12h34
